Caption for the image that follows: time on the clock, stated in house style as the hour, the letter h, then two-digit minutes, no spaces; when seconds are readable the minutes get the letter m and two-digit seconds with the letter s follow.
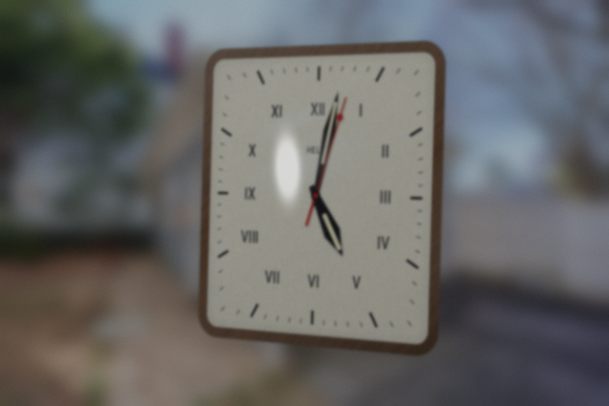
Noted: 5h02m03s
